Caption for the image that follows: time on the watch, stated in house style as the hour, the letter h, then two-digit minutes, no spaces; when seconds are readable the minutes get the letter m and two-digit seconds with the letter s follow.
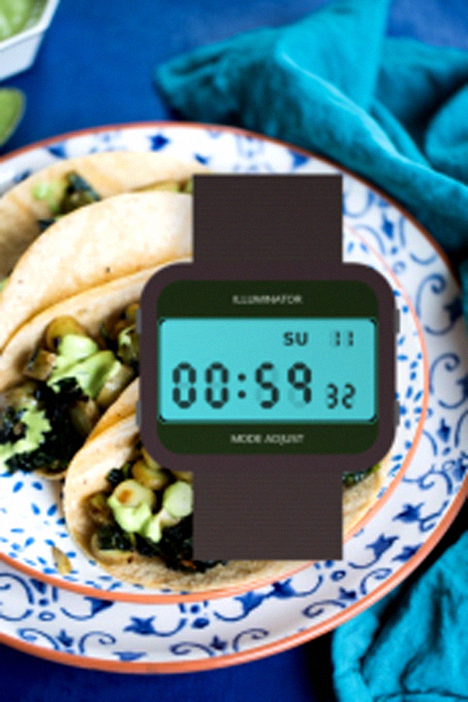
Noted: 0h59m32s
